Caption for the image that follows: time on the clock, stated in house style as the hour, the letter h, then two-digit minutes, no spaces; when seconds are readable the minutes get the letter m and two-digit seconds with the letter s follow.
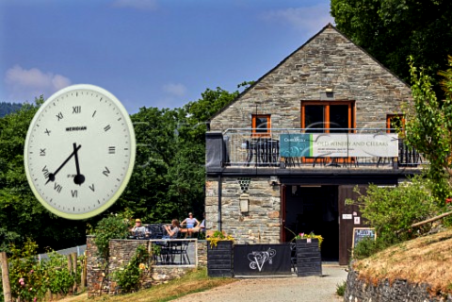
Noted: 5h38
